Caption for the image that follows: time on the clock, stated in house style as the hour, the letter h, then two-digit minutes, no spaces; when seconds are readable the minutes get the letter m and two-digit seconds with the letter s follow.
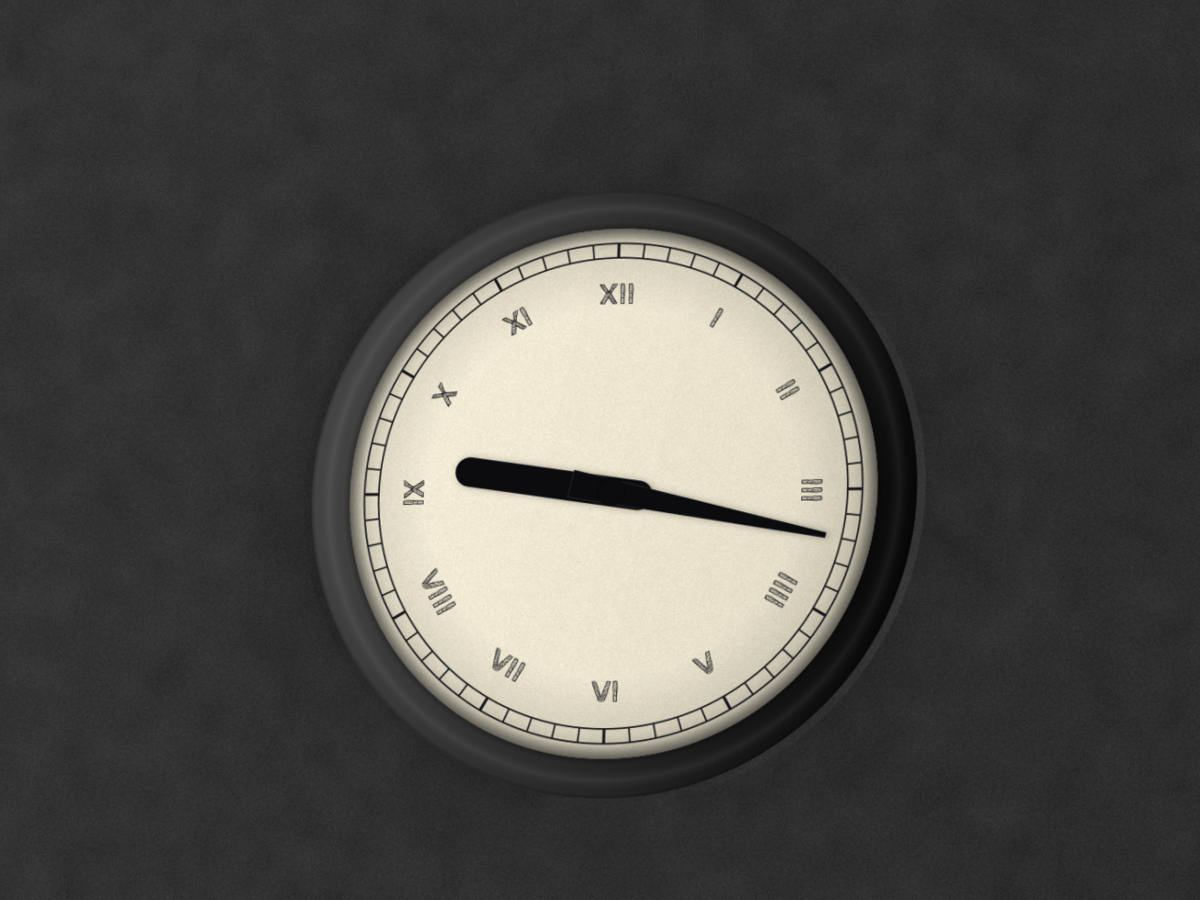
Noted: 9h17
